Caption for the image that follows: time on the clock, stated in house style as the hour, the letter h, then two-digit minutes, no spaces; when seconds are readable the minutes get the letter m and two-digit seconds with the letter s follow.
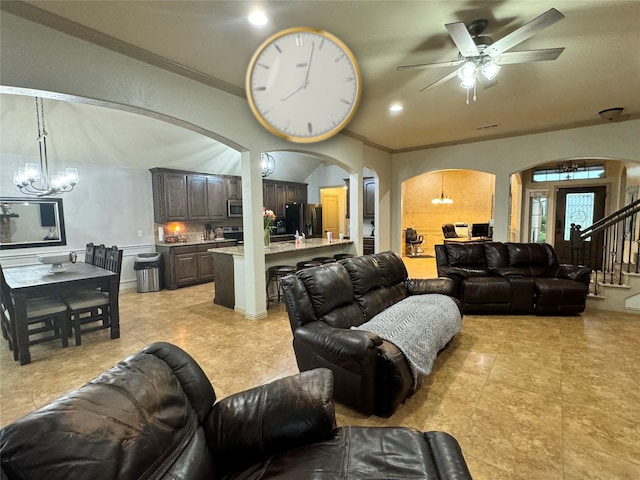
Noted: 8h03
